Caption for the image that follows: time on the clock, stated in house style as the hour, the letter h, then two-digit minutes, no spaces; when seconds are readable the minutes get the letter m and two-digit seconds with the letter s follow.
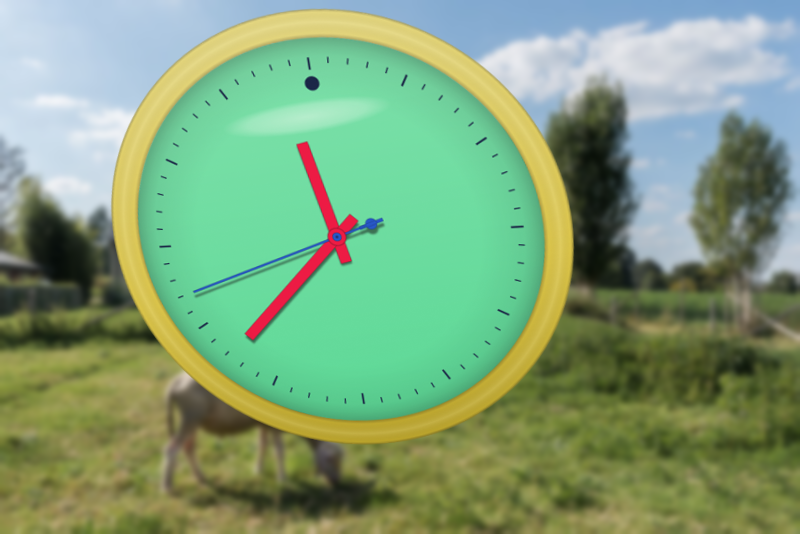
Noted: 11h37m42s
